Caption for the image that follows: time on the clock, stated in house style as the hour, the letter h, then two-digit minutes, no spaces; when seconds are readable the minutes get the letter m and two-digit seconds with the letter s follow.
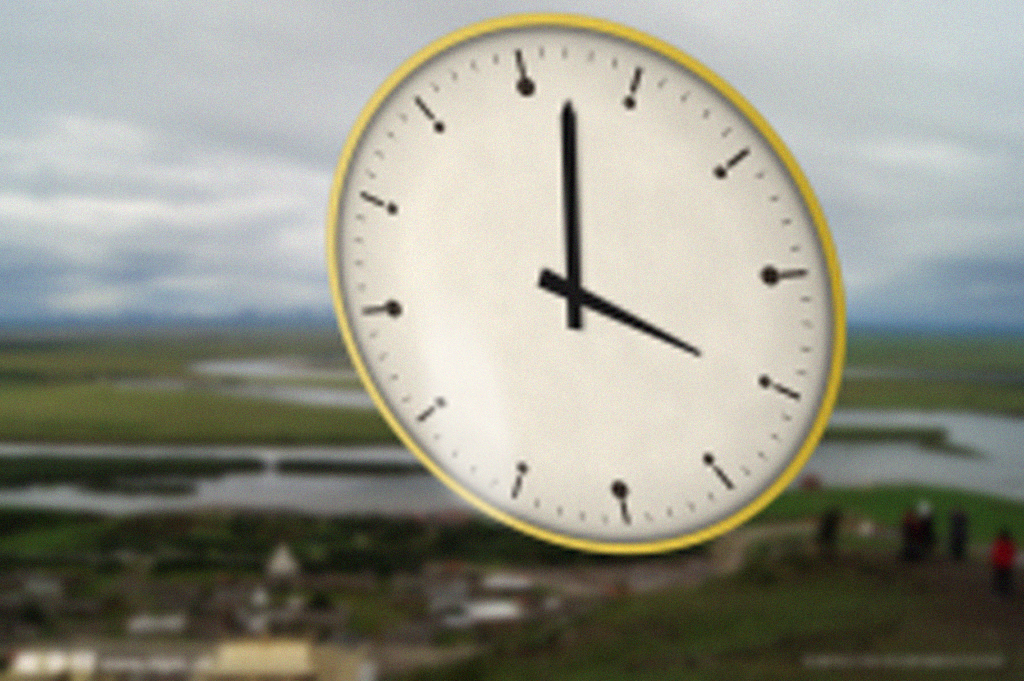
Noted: 4h02
